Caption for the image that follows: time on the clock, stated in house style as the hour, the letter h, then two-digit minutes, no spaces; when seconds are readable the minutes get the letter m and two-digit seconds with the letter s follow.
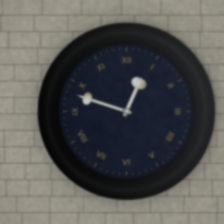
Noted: 12h48
